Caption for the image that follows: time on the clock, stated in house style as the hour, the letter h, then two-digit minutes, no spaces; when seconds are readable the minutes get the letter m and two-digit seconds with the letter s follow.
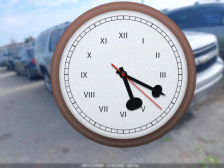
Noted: 5h19m22s
